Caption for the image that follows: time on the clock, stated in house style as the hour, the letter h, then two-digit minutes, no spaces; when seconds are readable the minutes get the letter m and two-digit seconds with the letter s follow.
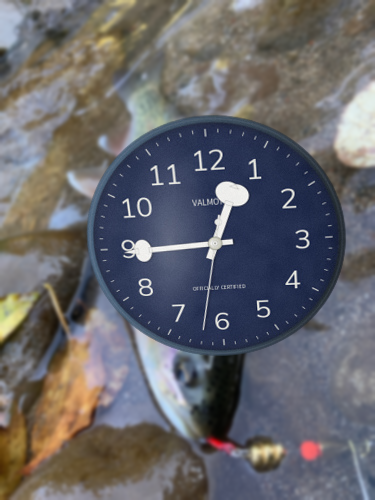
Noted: 12h44m32s
